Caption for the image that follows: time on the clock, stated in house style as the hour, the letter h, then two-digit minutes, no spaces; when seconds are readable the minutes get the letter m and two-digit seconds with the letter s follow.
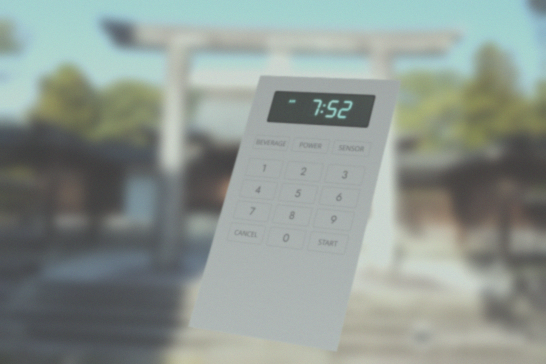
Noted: 7h52
